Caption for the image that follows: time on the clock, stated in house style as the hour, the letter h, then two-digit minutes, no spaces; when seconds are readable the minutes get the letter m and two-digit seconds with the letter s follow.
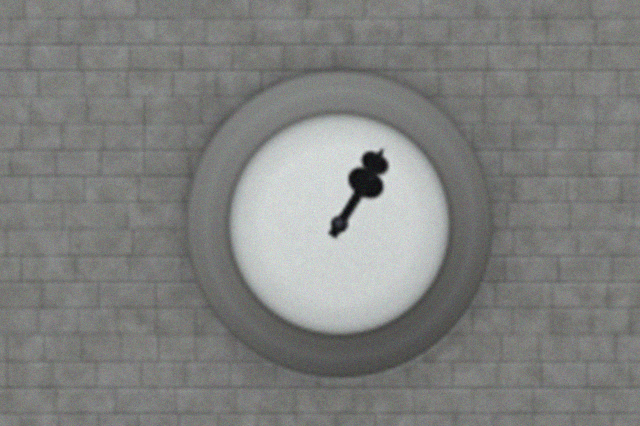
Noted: 1h05
